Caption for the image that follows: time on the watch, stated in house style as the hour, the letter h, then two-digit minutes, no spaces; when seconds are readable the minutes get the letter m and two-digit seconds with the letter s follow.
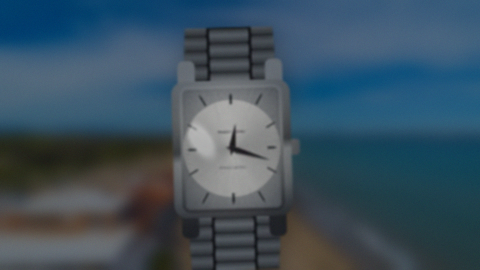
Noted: 12h18
